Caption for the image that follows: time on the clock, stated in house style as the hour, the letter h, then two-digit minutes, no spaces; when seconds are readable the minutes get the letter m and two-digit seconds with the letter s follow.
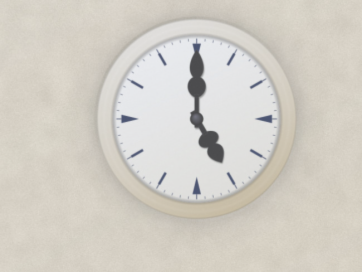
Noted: 5h00
